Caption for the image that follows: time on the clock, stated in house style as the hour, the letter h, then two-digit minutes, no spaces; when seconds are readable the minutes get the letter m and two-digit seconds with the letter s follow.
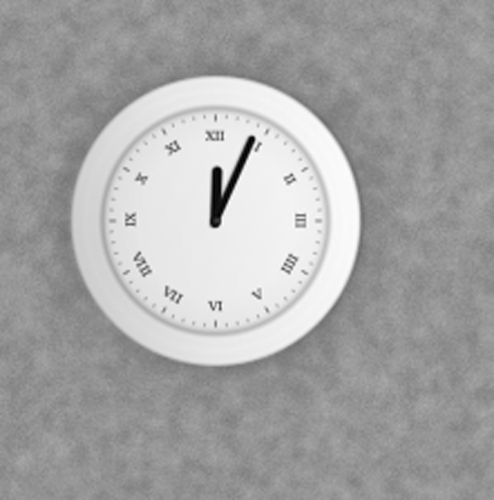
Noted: 12h04
